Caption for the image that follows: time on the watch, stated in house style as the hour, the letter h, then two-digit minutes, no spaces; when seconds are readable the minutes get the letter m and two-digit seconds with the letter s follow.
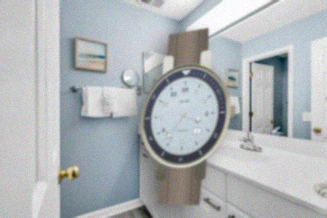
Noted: 3h37
